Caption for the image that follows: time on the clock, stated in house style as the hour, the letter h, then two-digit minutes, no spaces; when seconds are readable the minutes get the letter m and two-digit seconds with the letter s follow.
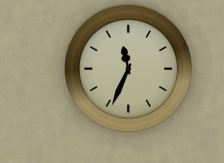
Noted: 11h34
